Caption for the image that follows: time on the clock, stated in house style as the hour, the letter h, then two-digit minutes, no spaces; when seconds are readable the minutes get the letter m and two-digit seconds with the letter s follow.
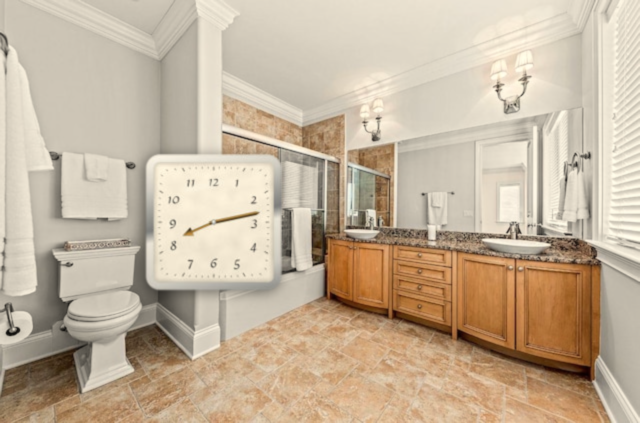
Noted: 8h13
